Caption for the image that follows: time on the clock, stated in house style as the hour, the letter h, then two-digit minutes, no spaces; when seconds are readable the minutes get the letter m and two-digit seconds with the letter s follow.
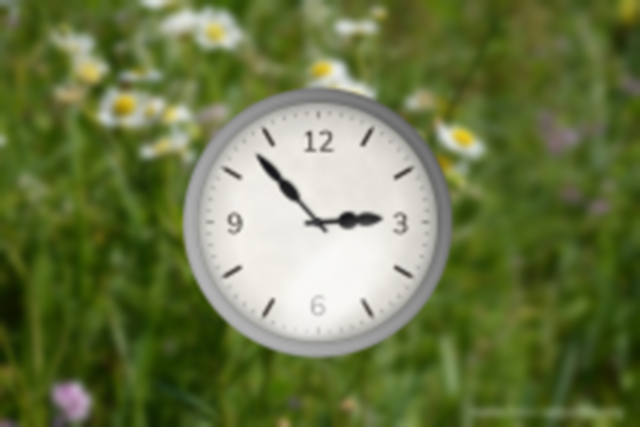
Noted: 2h53
